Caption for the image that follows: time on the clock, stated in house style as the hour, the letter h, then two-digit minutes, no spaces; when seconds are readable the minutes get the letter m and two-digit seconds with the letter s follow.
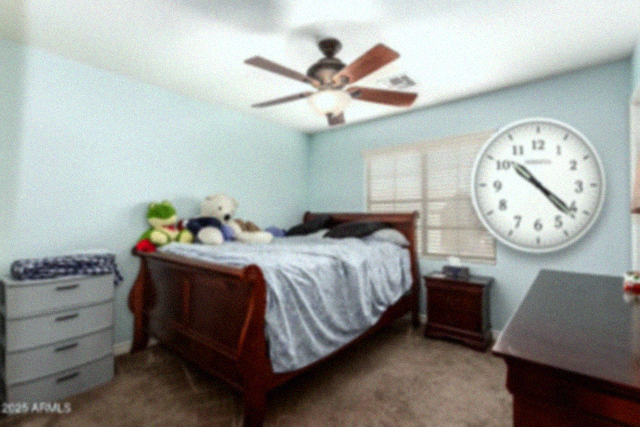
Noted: 10h22
